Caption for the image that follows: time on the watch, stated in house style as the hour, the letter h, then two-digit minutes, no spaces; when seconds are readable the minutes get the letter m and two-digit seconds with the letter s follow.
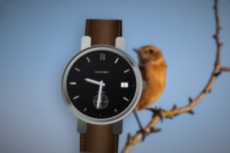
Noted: 9h31
